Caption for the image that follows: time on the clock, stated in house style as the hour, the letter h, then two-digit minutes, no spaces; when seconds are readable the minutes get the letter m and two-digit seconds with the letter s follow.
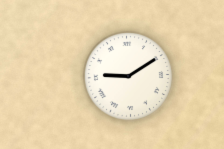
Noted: 9h10
